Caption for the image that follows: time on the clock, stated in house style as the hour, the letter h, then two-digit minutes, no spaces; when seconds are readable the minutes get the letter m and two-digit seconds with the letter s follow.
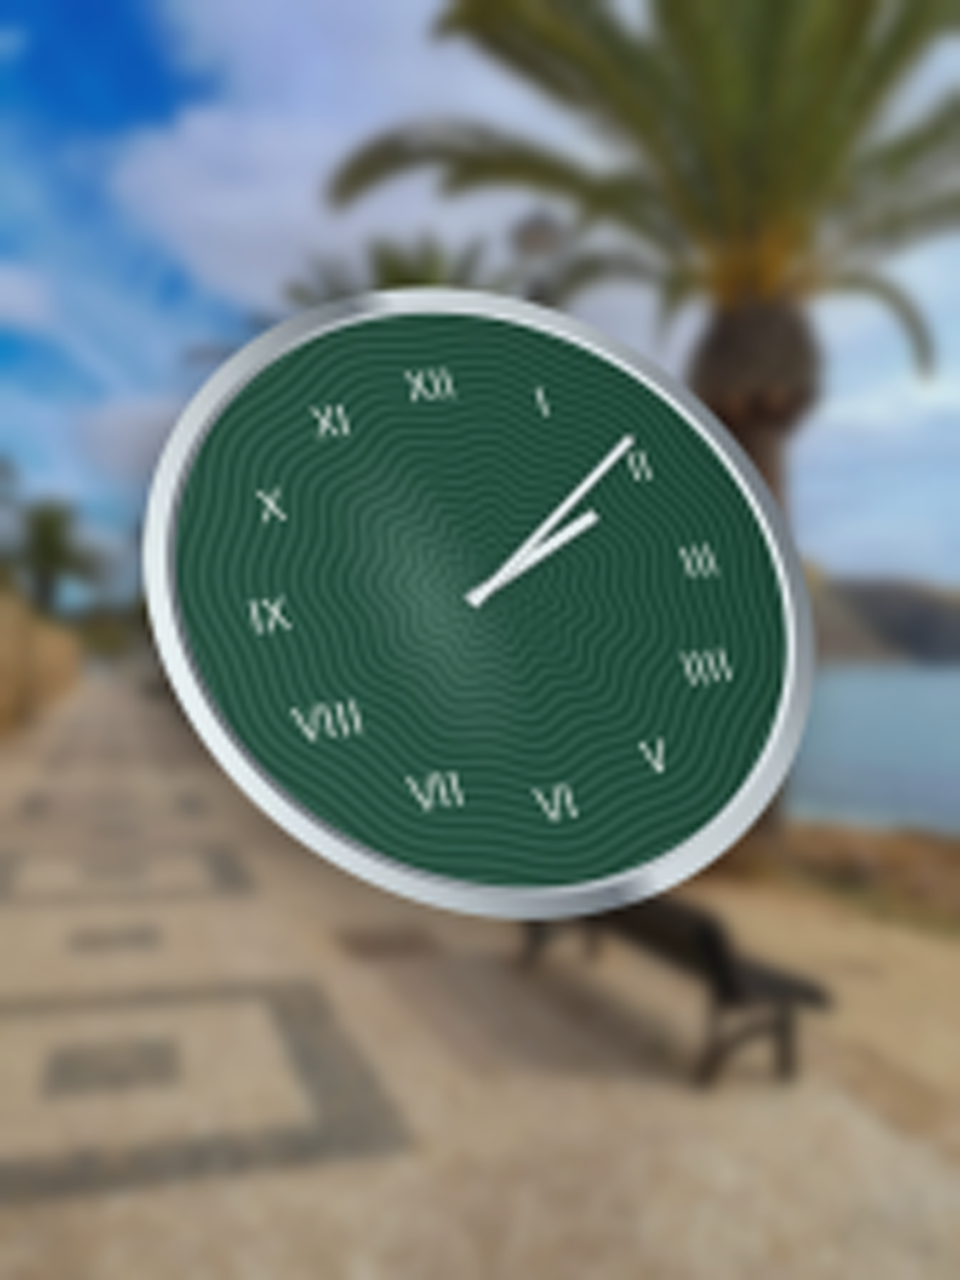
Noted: 2h09
